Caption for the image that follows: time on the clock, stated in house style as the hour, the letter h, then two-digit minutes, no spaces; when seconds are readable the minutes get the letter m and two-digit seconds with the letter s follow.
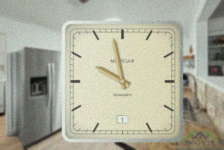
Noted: 9h58
